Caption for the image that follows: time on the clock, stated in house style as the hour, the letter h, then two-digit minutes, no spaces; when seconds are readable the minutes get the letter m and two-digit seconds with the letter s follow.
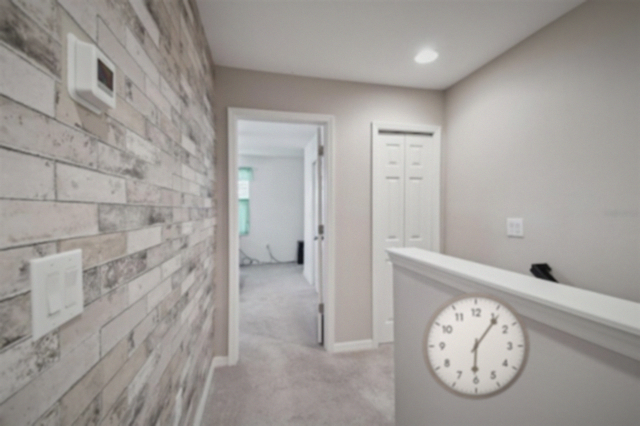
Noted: 6h06
